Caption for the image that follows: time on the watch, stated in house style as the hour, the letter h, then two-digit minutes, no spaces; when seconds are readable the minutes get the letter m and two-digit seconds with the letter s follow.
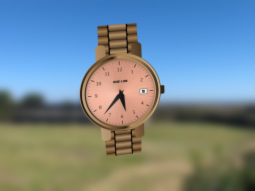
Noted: 5h37
